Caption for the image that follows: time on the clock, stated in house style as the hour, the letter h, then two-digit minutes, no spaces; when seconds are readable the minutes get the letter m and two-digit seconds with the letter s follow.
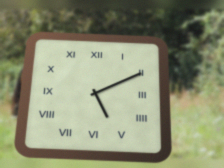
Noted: 5h10
